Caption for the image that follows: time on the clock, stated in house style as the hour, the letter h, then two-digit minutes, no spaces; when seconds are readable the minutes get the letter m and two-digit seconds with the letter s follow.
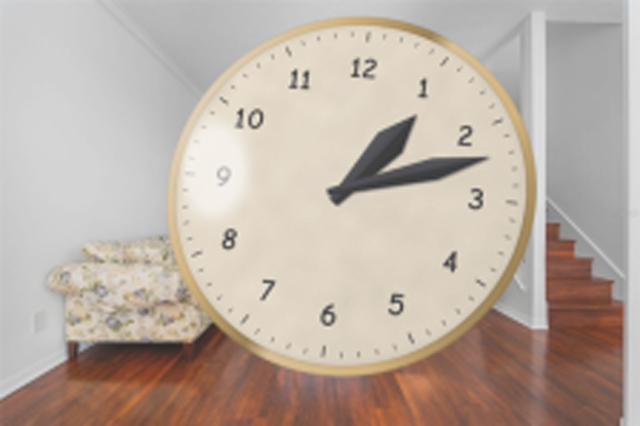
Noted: 1h12
